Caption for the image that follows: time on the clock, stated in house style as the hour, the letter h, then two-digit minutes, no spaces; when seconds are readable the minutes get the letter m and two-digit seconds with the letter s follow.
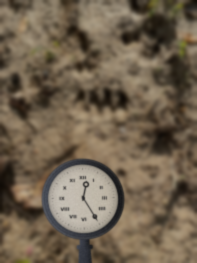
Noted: 12h25
